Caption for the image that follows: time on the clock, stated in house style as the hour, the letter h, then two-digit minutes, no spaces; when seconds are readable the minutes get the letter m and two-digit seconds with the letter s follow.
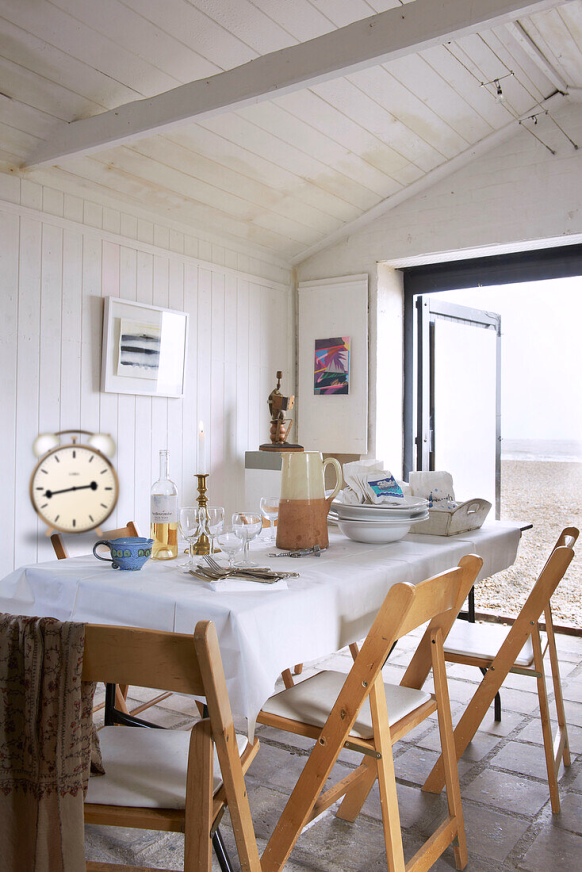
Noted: 2h43
